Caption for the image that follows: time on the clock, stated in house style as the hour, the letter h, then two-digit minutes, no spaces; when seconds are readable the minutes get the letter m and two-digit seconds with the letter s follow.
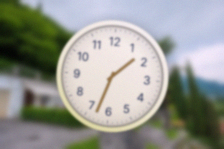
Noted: 1h33
